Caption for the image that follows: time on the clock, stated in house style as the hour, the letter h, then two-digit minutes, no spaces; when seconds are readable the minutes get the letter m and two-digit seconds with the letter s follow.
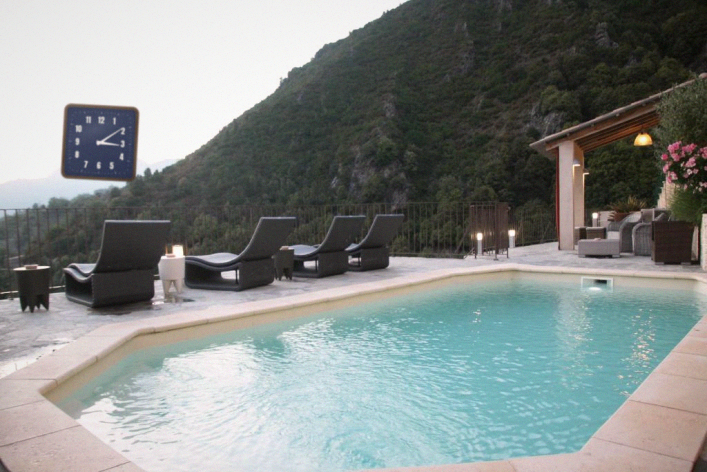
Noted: 3h09
